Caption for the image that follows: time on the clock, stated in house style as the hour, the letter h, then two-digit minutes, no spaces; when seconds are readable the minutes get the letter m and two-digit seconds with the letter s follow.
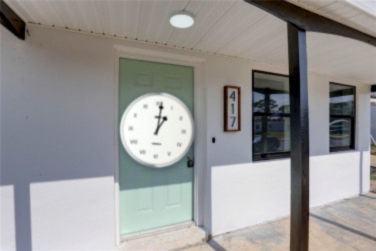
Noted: 1h01
